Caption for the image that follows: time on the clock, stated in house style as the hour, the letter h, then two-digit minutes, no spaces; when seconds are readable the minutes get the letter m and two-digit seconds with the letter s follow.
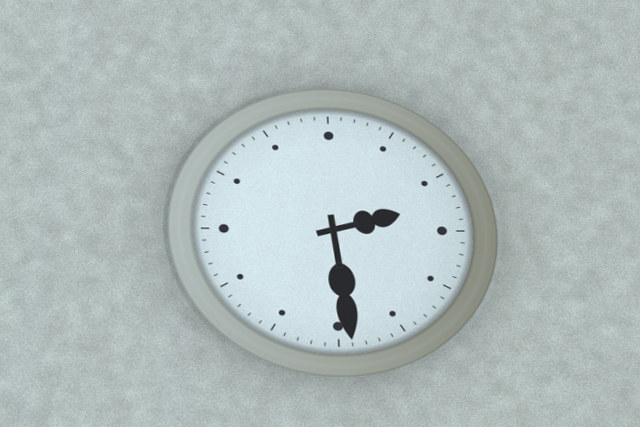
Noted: 2h29
